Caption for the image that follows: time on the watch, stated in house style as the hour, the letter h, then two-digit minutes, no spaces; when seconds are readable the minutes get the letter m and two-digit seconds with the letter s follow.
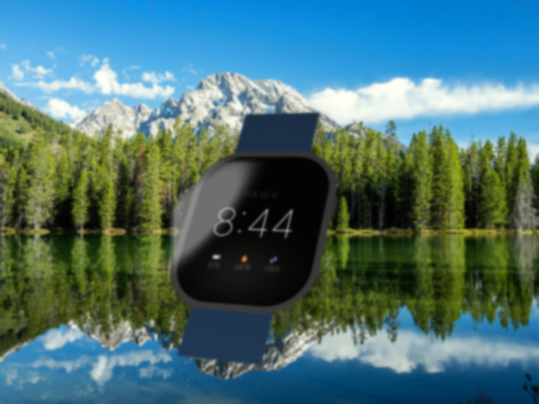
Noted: 8h44
